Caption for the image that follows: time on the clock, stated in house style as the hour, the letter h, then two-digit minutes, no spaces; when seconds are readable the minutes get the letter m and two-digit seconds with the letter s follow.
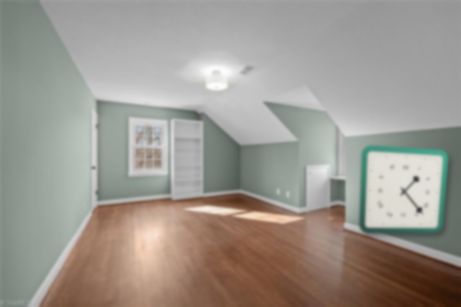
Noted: 1h23
